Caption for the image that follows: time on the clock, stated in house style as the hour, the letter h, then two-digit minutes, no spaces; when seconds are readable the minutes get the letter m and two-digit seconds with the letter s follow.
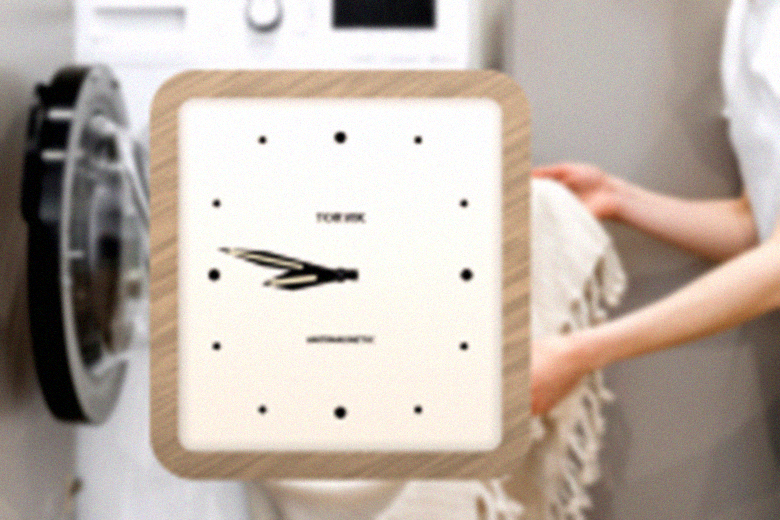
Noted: 8h47
